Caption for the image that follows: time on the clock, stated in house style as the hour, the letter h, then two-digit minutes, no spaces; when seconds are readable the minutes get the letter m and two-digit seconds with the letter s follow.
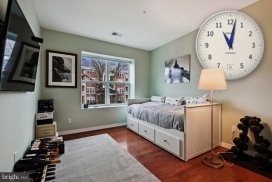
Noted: 11h02
